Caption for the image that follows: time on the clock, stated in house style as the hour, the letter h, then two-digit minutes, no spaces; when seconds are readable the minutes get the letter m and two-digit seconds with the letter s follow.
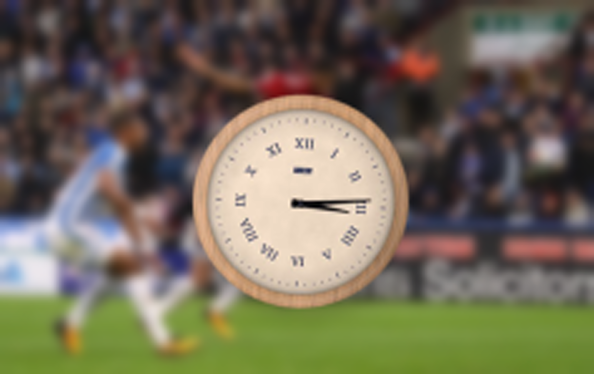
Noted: 3h14
